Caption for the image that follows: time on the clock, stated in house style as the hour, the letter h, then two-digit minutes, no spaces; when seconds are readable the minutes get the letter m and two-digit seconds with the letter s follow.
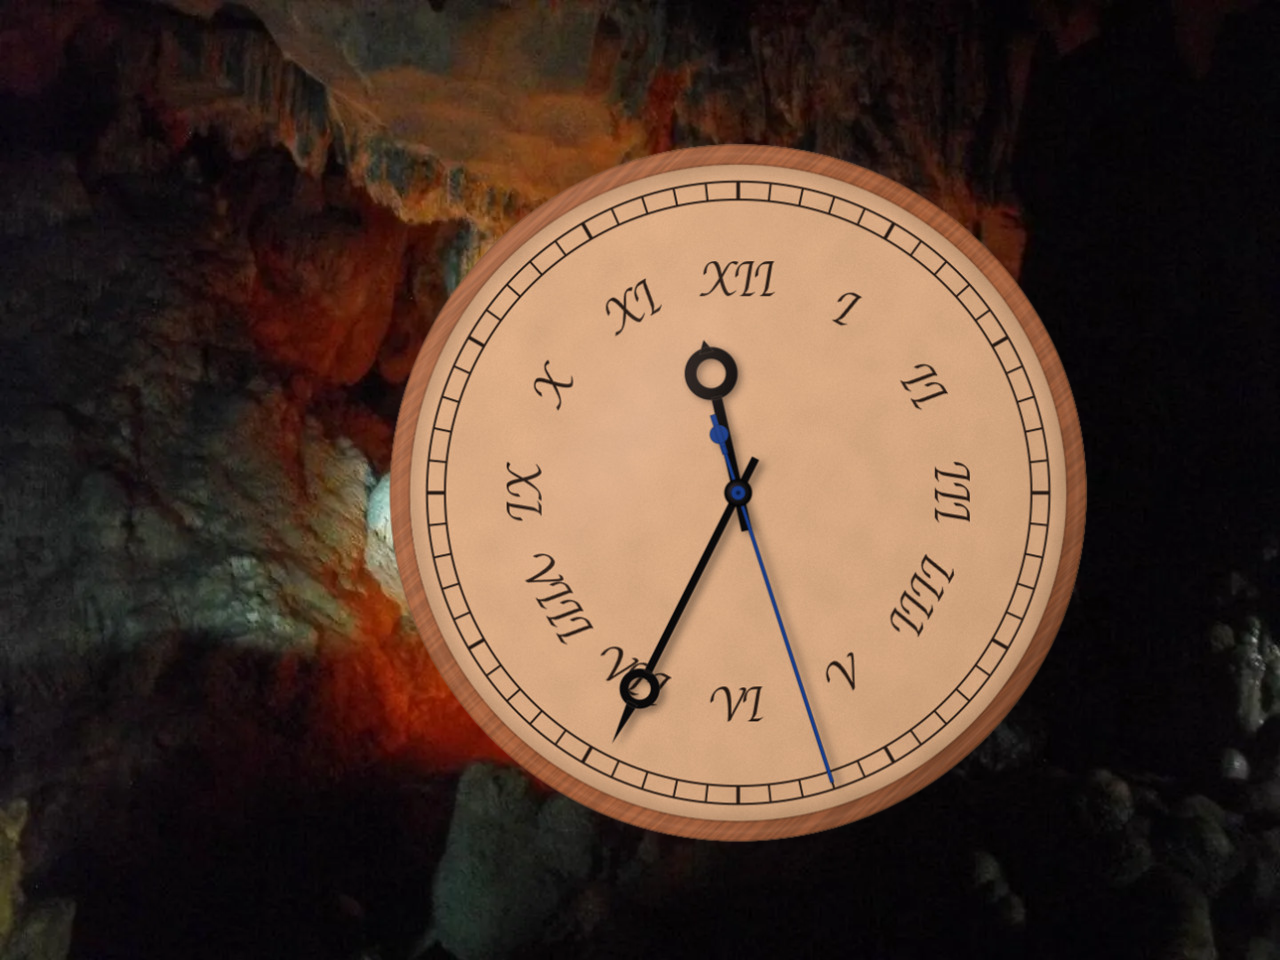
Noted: 11h34m27s
